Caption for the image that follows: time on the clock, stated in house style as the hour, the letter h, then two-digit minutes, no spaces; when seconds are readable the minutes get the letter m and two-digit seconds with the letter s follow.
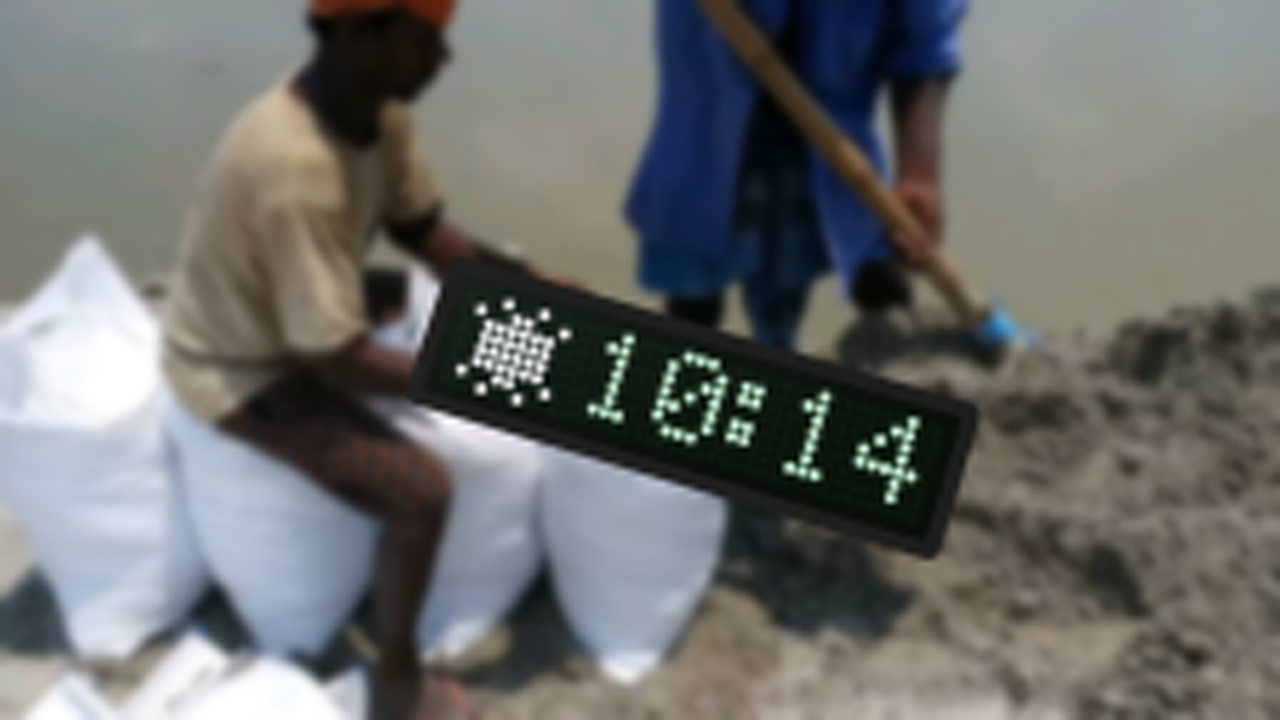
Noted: 10h14
